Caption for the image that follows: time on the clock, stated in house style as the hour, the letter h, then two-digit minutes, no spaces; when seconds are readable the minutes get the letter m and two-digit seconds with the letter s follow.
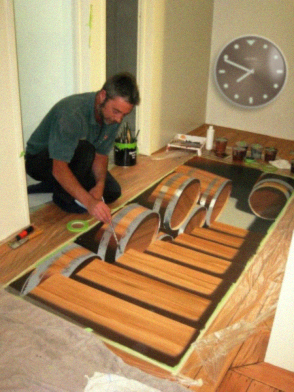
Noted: 7h49
